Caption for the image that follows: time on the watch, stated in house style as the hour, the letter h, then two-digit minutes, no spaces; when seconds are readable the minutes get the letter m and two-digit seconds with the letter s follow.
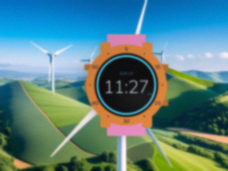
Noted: 11h27
